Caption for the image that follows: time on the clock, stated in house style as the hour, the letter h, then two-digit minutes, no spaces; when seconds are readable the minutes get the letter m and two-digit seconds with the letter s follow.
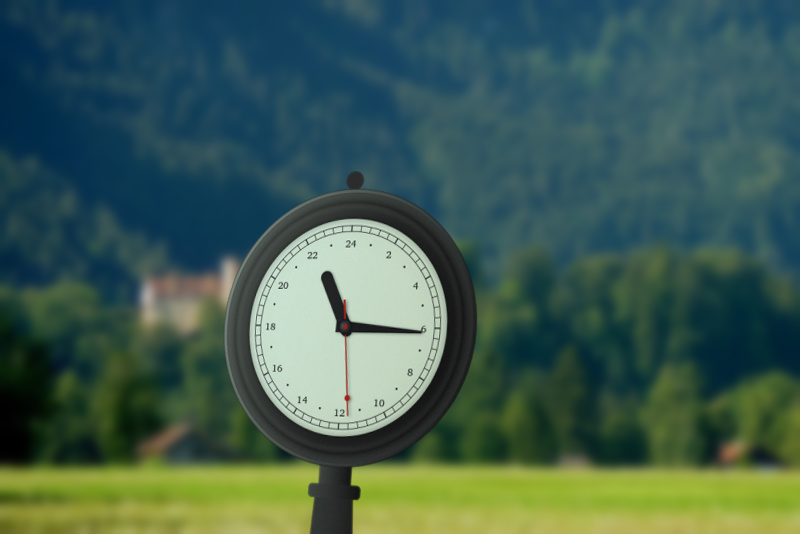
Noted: 22h15m29s
